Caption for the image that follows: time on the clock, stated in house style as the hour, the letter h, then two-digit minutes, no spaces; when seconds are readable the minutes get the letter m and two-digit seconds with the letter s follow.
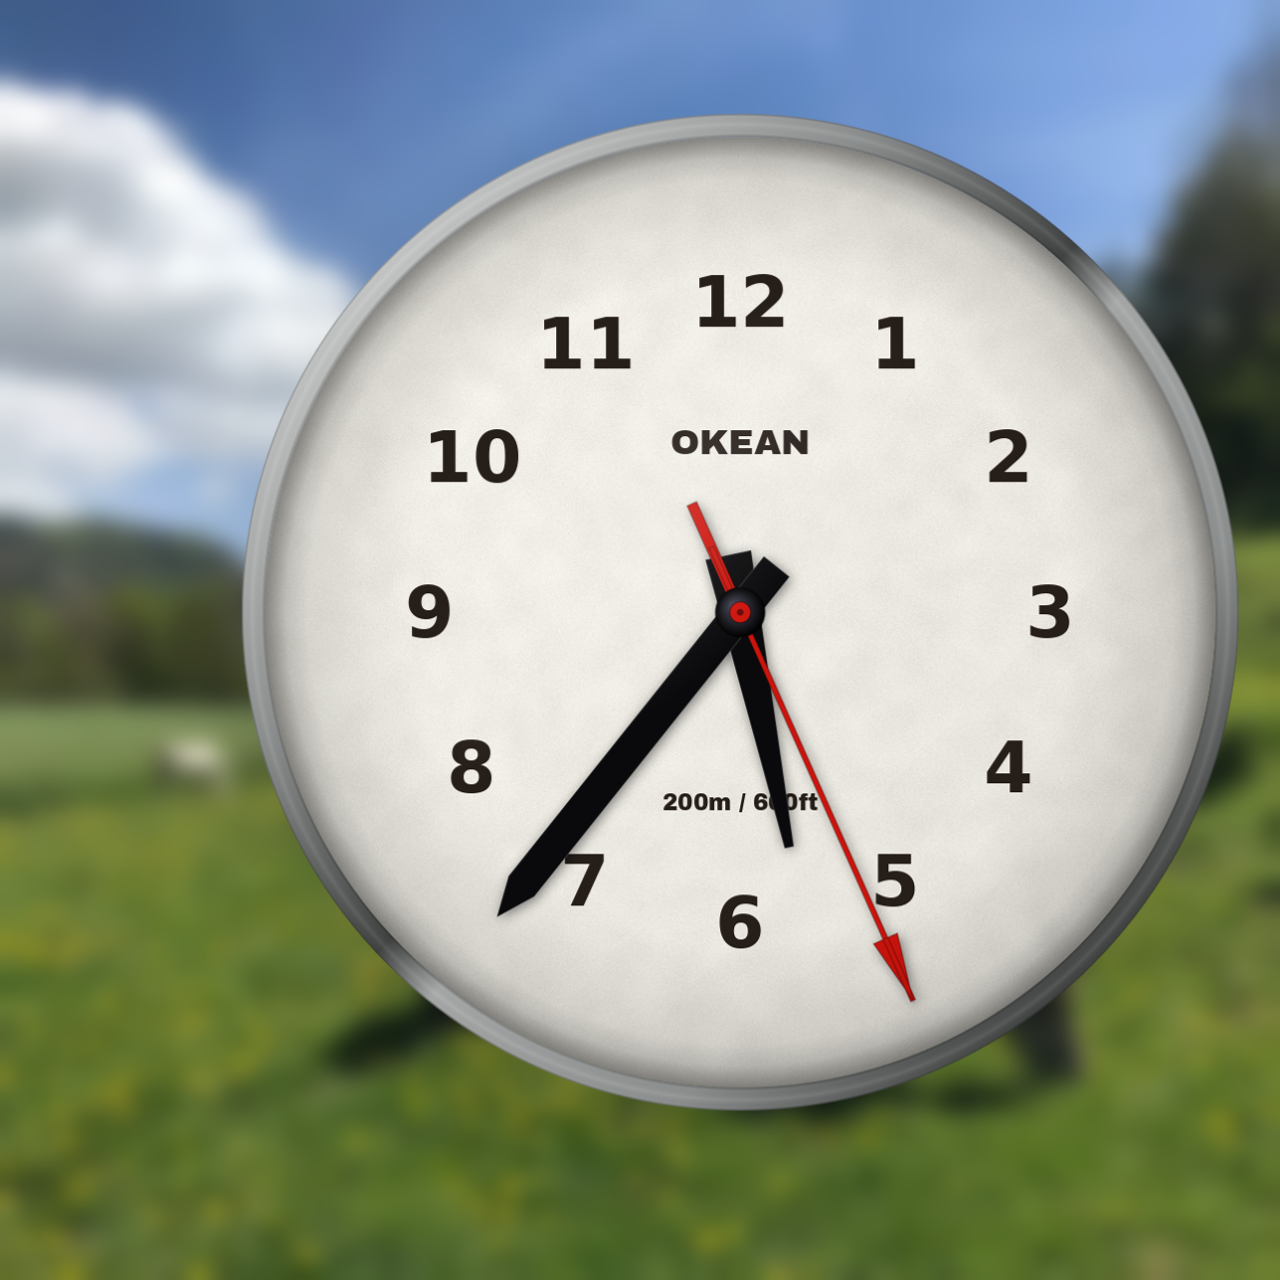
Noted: 5h36m26s
